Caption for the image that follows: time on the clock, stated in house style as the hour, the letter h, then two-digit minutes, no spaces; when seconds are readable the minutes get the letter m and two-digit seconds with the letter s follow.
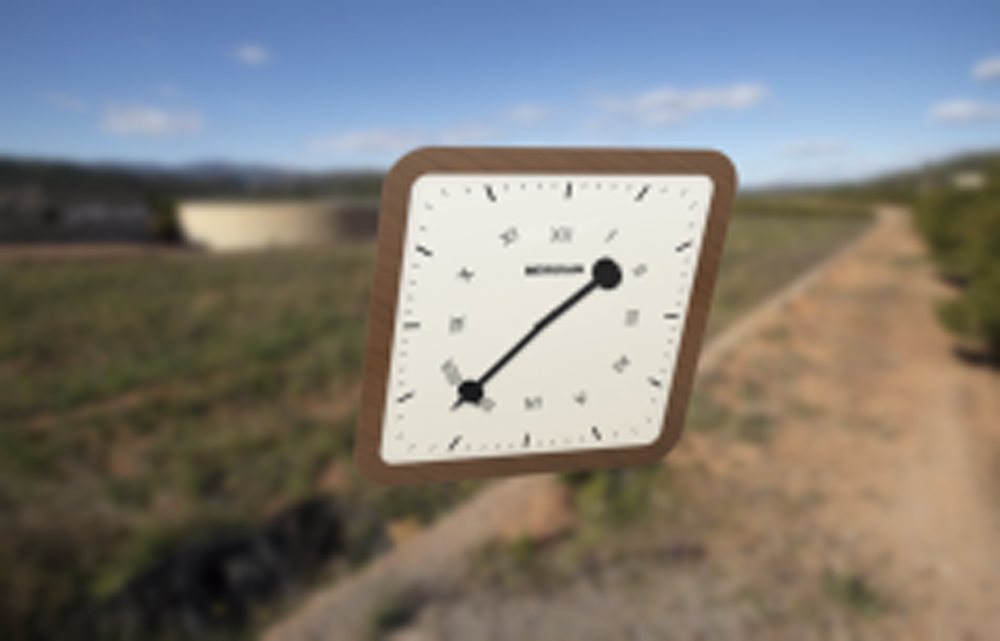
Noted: 1h37
